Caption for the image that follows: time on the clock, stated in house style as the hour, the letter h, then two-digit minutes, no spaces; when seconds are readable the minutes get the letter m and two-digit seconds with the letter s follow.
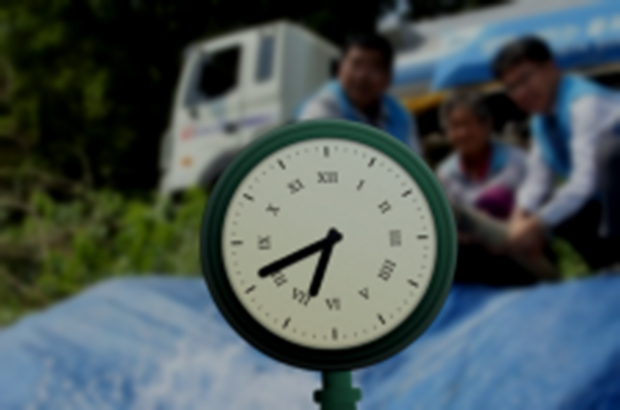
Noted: 6h41
